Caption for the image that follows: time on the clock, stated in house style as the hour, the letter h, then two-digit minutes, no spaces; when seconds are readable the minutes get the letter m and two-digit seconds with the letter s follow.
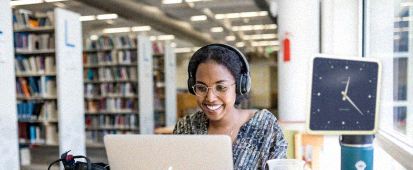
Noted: 12h22
